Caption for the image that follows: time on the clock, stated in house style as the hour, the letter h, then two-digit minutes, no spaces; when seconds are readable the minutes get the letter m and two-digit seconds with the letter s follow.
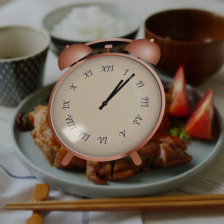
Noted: 1h07
